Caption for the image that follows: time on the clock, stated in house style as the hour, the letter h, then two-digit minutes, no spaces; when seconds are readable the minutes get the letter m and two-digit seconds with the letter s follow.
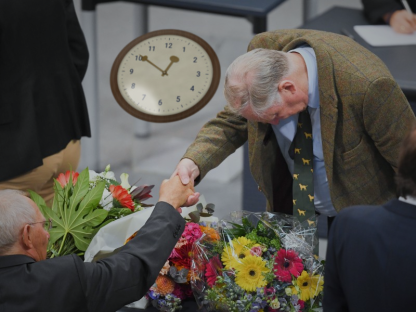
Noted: 12h51
